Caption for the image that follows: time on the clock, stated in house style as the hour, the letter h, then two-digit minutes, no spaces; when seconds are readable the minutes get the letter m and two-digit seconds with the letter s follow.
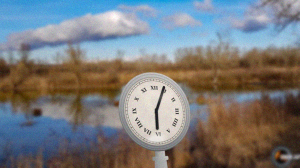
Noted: 6h04
